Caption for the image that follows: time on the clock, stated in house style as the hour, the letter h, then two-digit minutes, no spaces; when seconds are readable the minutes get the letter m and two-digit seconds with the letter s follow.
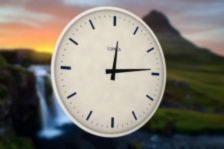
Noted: 12h14
